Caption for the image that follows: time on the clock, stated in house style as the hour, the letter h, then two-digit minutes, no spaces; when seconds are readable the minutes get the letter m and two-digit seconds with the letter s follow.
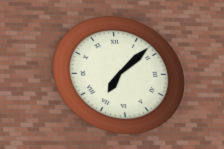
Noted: 7h08
